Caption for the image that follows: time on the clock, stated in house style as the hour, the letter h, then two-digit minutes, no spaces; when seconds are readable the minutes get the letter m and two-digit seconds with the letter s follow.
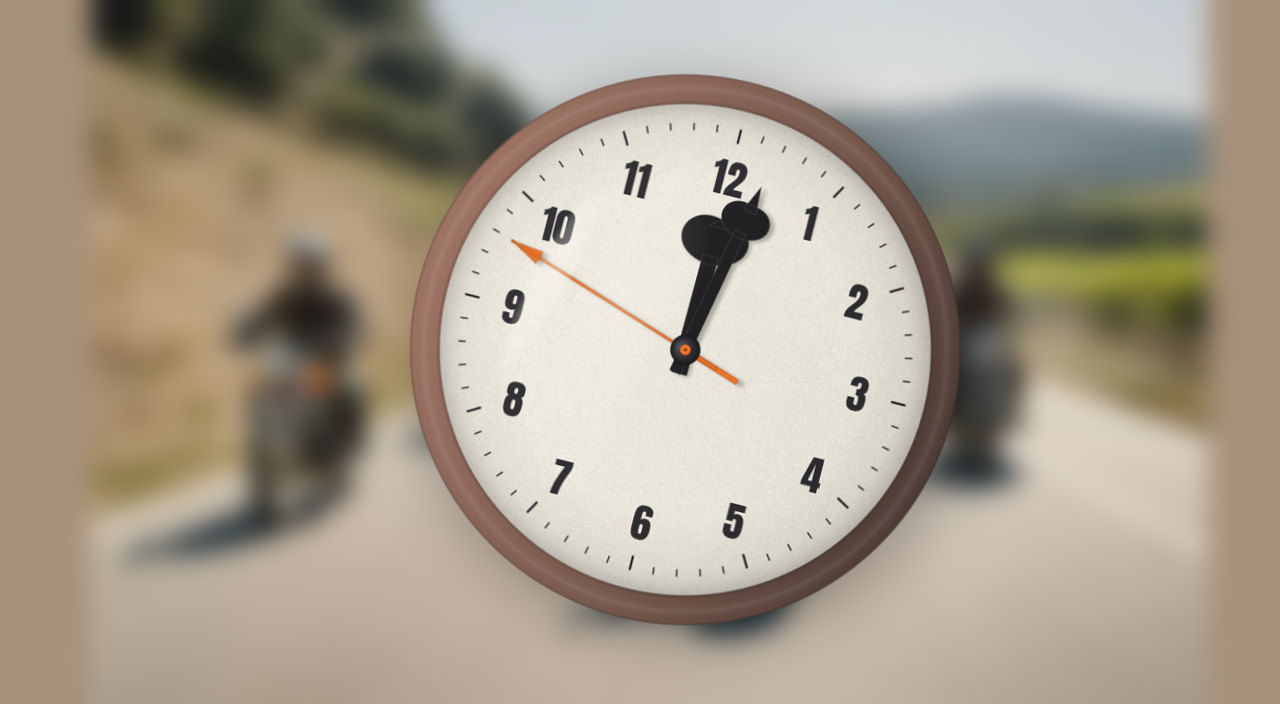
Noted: 12h01m48s
